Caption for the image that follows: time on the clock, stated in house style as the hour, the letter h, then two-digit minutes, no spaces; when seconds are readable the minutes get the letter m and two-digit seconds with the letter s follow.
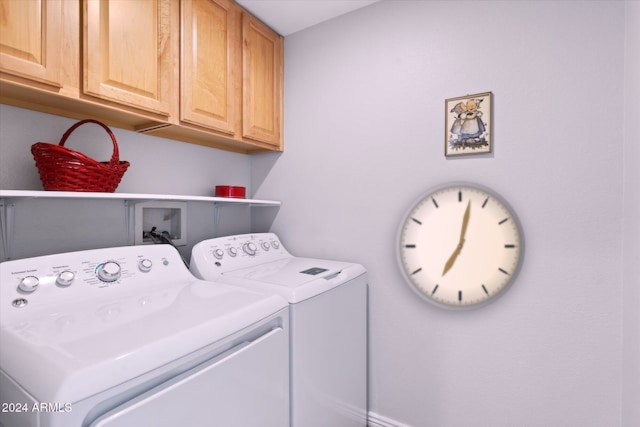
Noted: 7h02
